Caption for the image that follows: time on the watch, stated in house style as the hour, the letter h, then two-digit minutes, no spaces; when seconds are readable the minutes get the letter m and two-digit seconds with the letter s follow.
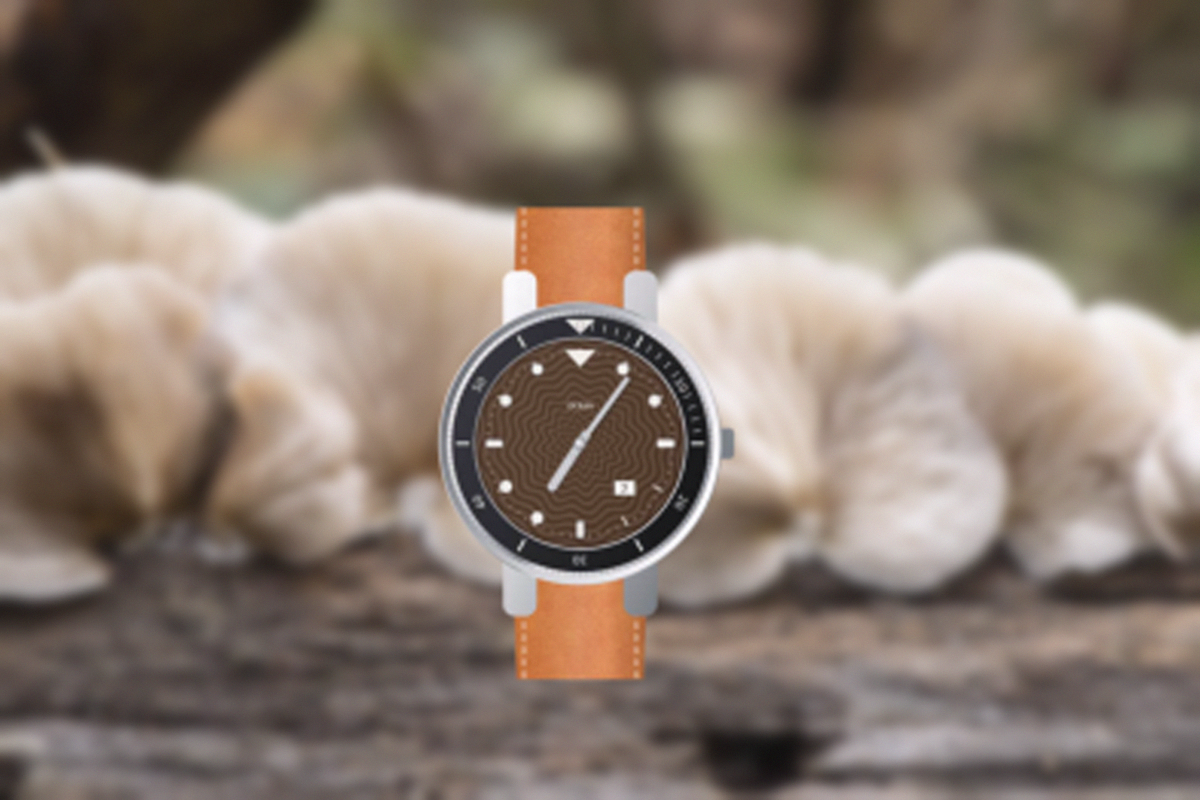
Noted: 7h06
